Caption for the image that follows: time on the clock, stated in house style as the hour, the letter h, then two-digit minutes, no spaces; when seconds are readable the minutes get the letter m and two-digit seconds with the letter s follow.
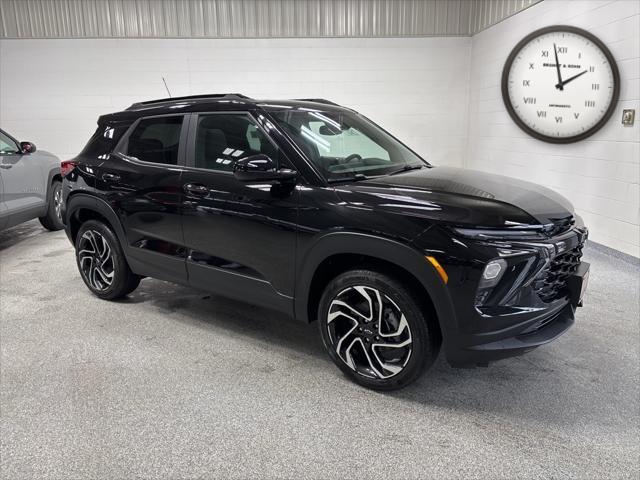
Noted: 1h58
